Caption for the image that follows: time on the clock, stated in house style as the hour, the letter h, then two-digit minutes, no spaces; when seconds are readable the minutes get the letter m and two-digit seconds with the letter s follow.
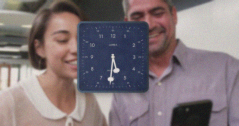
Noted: 5h31
